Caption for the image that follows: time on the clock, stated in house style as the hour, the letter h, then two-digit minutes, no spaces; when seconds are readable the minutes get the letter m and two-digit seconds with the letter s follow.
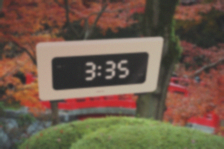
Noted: 3h35
